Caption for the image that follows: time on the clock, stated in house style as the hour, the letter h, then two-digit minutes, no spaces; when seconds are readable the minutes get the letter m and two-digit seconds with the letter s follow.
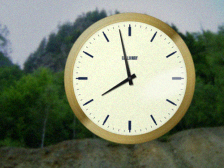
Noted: 7h58
